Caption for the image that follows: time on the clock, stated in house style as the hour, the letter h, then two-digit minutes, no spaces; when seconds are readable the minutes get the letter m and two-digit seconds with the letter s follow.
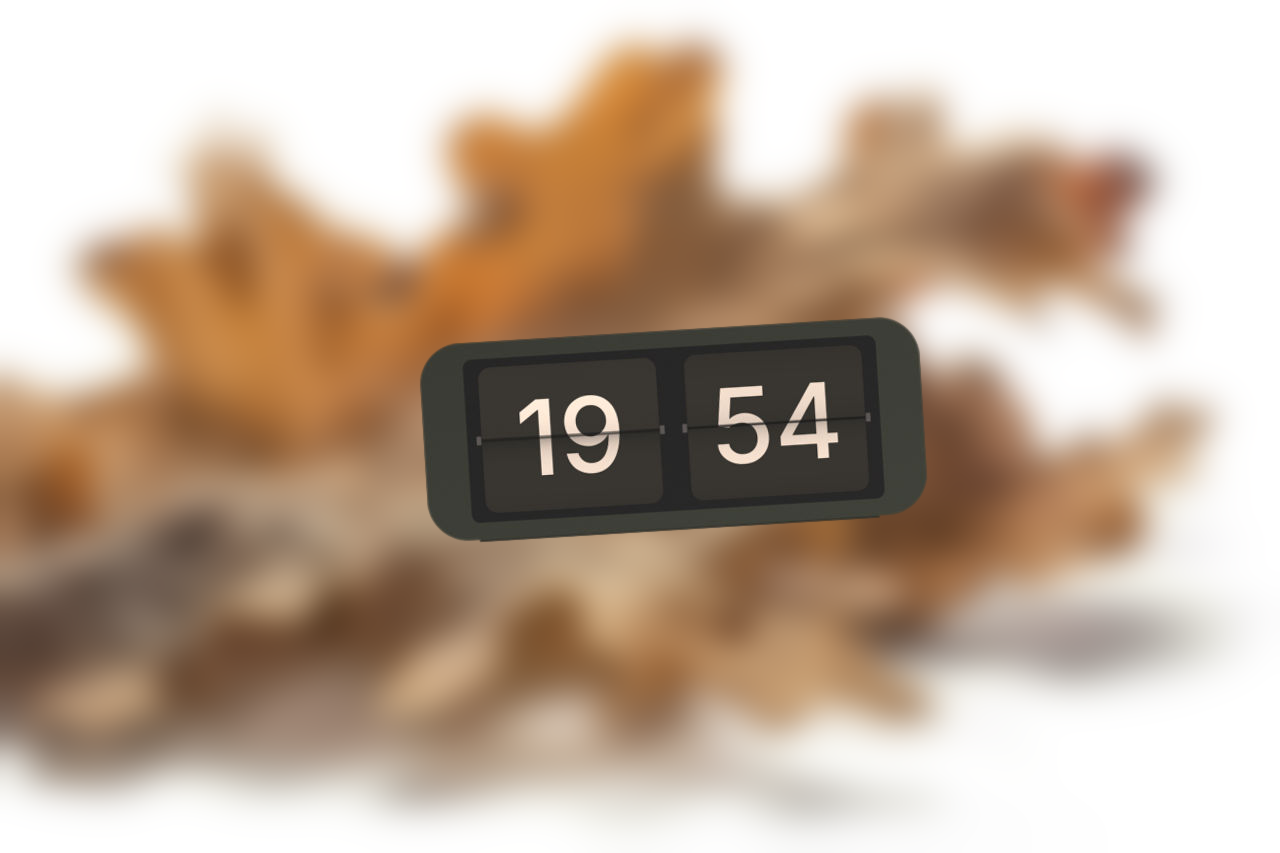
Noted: 19h54
